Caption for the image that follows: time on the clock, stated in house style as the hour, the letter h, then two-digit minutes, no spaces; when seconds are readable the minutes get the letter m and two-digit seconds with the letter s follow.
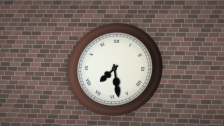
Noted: 7h28
